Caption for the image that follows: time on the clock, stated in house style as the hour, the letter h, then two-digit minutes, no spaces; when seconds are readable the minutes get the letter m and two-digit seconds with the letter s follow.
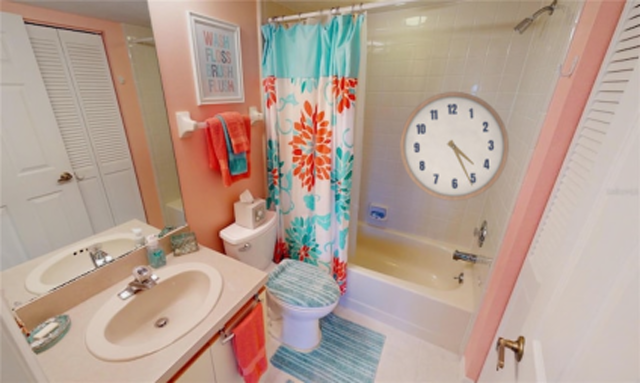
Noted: 4h26
